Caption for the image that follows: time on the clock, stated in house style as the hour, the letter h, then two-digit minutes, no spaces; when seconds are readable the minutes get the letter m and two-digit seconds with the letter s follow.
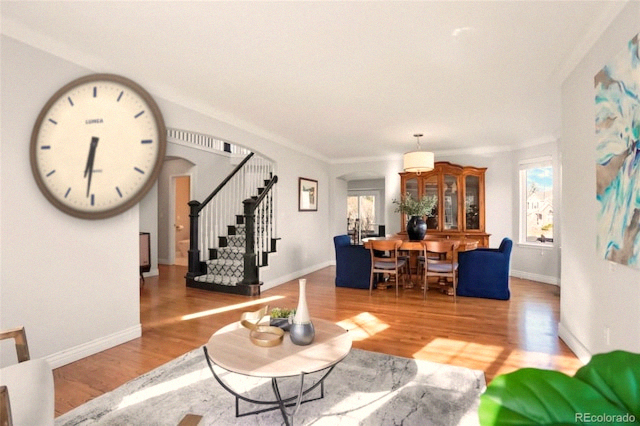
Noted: 6h31
